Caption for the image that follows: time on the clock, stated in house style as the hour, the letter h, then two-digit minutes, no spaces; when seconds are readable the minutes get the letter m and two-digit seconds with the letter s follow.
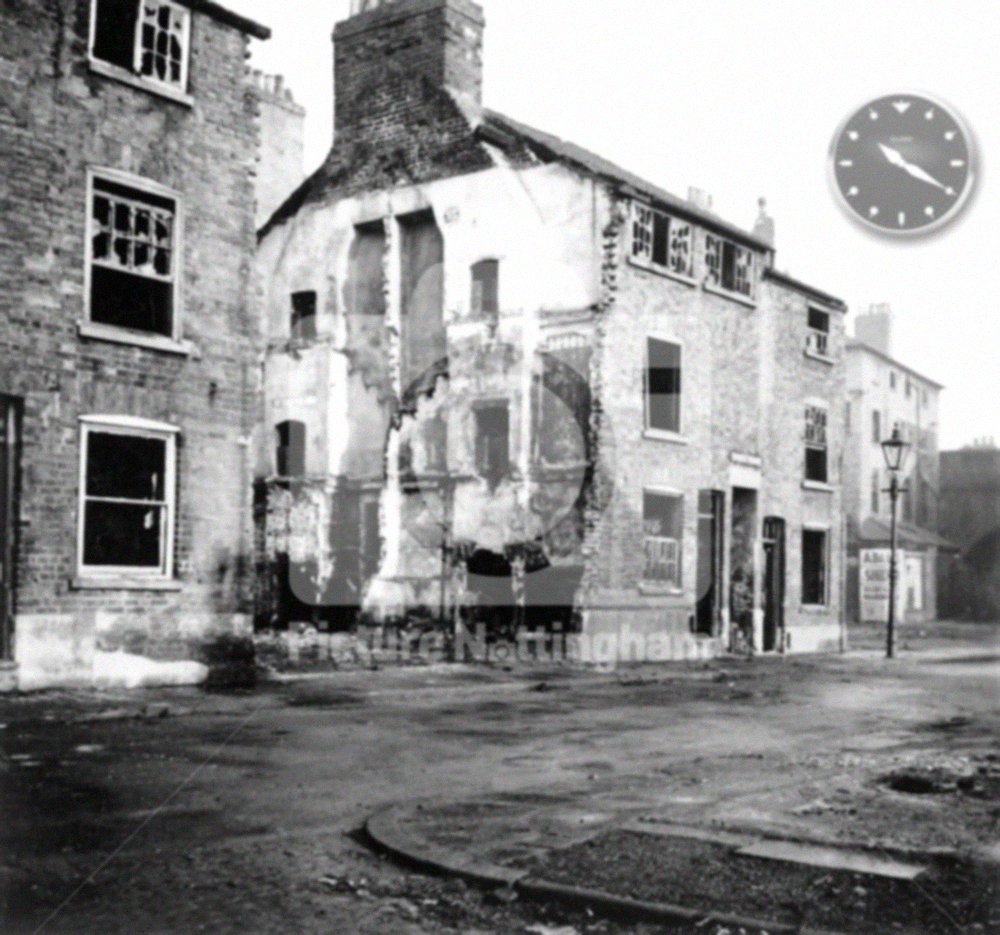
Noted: 10h20
